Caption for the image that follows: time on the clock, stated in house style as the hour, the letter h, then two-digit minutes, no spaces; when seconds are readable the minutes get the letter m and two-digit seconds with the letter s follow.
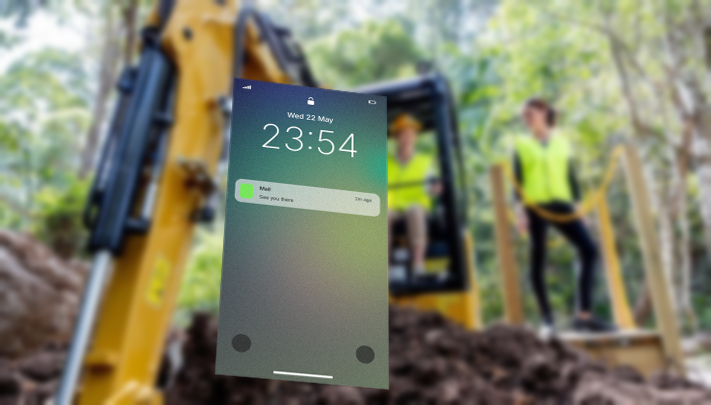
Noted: 23h54
